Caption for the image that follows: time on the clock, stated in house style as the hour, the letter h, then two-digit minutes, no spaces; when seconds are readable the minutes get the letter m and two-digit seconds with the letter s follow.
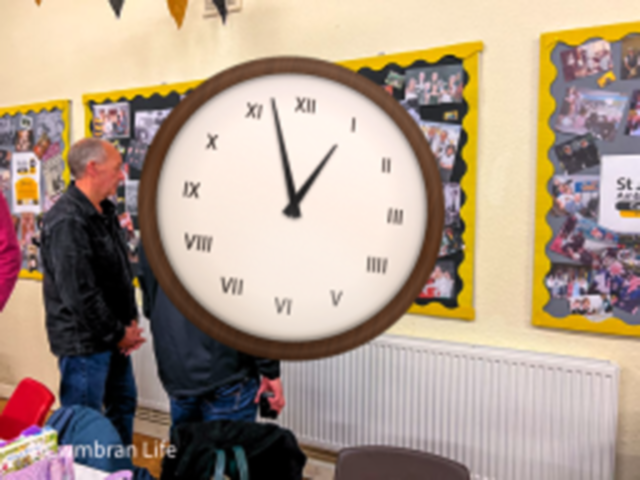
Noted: 12h57
